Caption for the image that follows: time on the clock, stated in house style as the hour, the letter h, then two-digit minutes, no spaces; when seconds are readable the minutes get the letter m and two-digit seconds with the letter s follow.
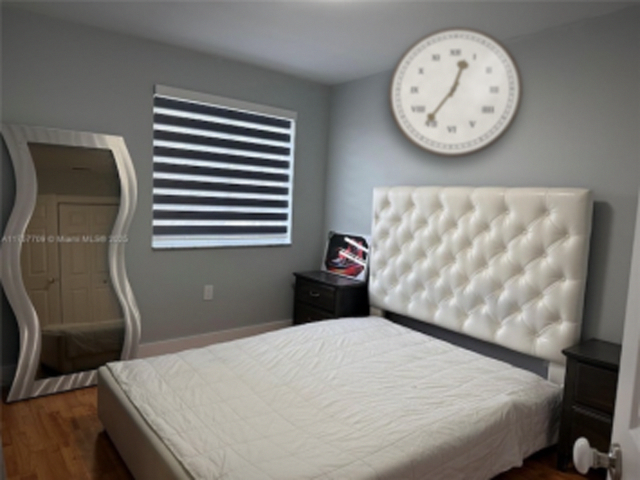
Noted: 12h36
